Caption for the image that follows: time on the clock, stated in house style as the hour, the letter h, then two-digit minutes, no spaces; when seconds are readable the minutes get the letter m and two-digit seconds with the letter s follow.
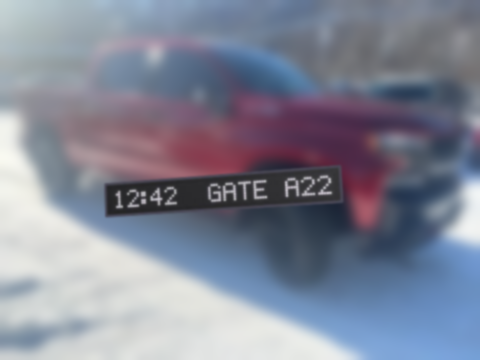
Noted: 12h42
